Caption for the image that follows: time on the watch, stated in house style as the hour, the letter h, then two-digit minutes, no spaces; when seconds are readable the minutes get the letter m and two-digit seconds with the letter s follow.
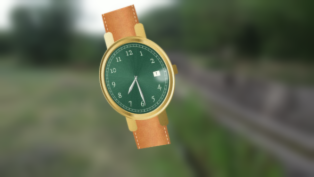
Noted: 7h29
